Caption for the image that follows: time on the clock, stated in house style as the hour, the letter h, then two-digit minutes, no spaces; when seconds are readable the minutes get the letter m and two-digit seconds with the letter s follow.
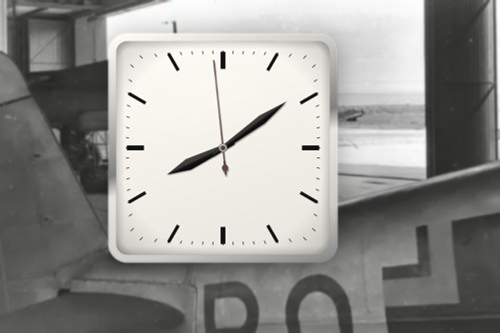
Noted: 8h08m59s
